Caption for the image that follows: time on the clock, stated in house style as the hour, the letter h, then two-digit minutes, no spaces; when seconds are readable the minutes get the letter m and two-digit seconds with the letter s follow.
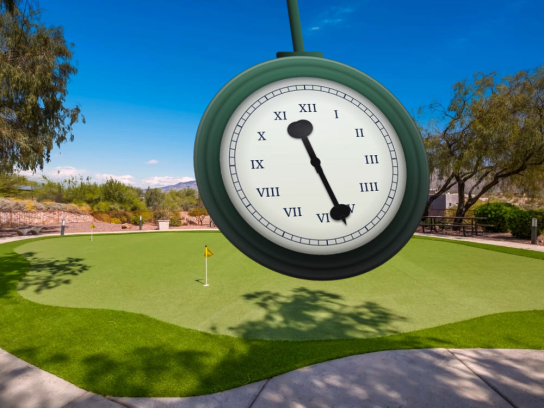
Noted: 11h27
